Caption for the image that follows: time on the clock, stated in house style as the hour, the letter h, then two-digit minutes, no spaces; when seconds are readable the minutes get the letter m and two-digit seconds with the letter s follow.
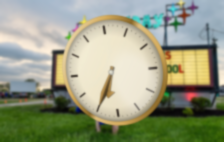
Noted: 6h35
